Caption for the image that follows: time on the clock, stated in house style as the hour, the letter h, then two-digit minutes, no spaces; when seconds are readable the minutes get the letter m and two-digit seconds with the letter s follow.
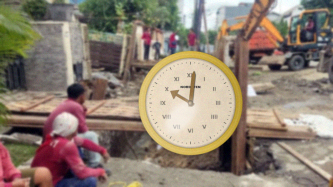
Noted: 10h01
